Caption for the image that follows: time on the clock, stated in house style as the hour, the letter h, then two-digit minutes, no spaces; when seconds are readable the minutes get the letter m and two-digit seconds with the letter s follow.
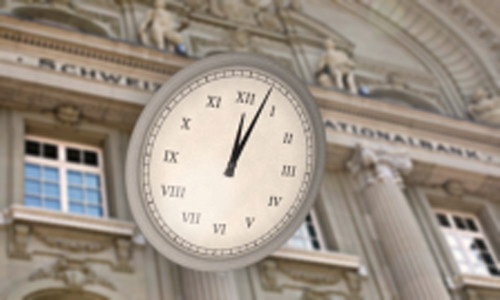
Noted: 12h03
